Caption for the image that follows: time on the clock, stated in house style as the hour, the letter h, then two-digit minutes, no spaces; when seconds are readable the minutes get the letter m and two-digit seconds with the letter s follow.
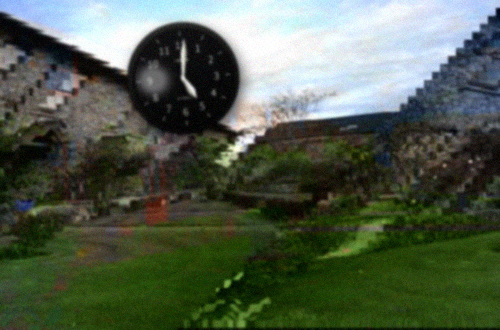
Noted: 5h01
